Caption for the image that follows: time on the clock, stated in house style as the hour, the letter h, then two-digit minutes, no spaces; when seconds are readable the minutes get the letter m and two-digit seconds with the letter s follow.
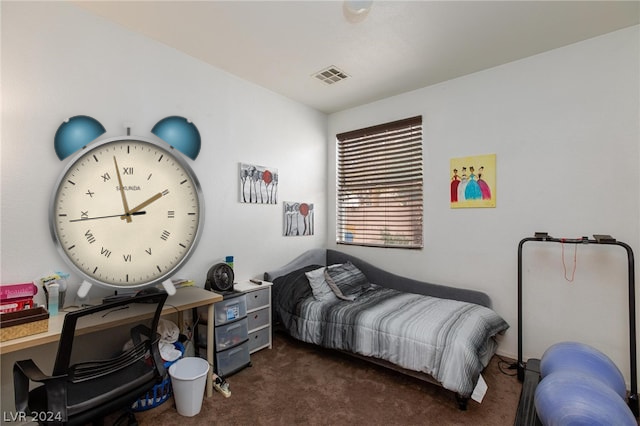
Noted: 1h57m44s
